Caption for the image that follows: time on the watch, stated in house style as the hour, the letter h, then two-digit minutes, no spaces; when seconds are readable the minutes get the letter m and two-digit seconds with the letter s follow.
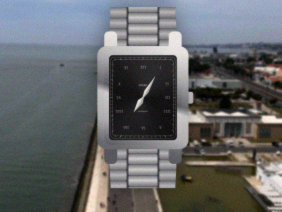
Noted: 7h05
